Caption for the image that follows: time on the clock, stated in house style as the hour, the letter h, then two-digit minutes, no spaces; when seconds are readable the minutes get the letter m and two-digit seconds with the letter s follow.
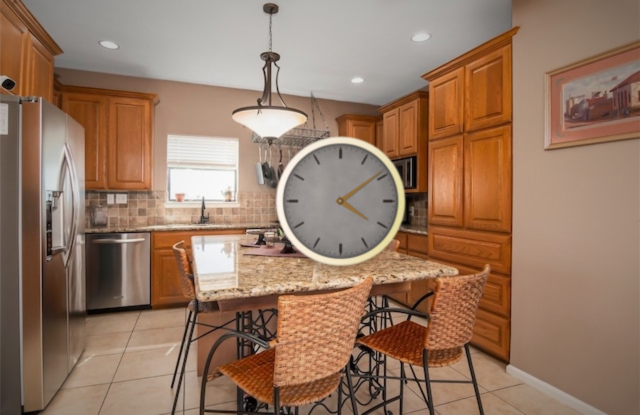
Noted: 4h09
